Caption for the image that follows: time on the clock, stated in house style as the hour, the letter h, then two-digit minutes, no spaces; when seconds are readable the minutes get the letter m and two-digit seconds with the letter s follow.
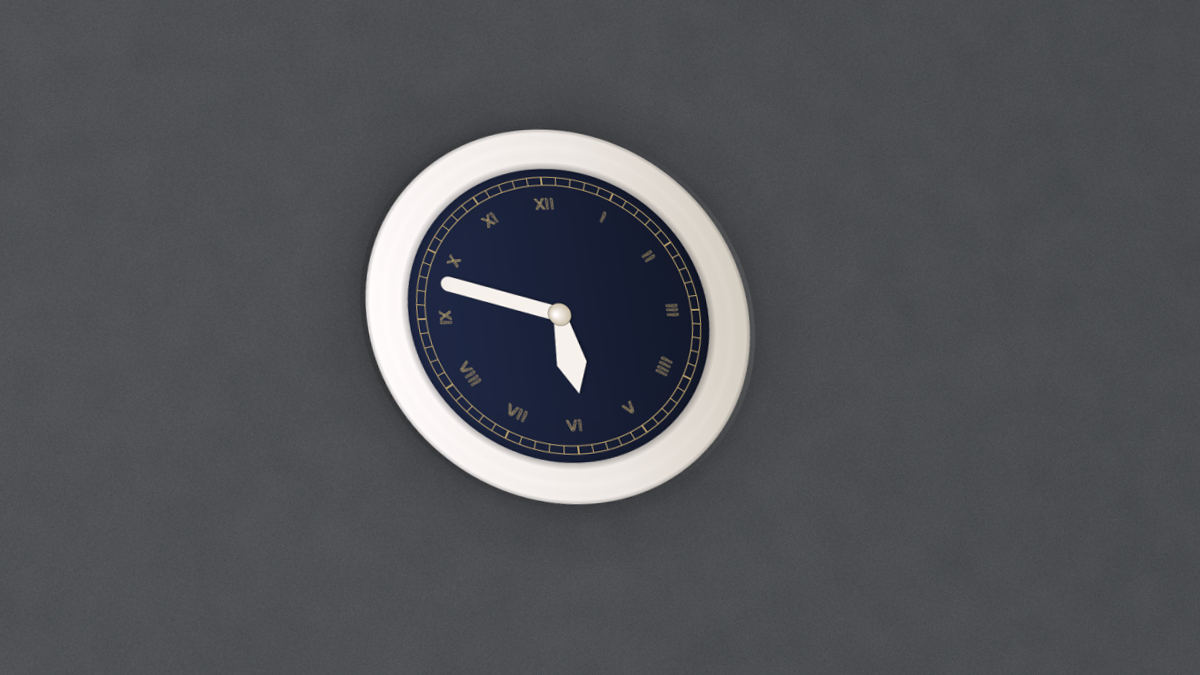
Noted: 5h48
